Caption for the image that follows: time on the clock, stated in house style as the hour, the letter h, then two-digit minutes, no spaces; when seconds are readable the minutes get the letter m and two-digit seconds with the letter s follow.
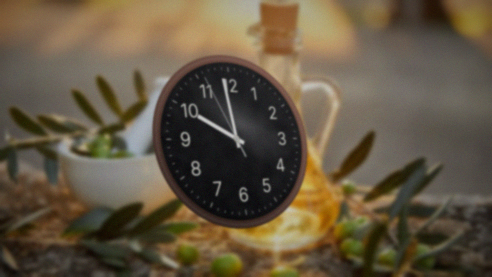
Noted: 9h58m56s
